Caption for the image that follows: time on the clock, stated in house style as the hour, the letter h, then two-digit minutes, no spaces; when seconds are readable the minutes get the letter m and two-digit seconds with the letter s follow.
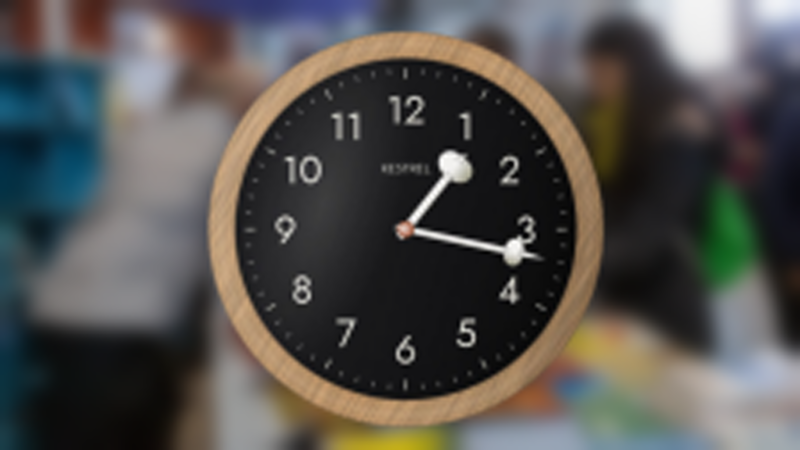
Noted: 1h17
